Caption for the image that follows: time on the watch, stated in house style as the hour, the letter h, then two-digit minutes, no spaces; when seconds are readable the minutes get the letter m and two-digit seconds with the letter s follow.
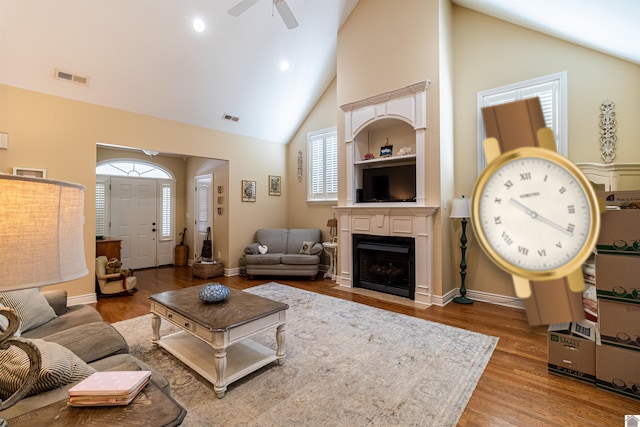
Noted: 10h21
